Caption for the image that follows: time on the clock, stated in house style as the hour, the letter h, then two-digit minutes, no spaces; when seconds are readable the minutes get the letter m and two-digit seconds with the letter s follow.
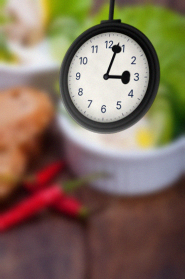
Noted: 3h03
